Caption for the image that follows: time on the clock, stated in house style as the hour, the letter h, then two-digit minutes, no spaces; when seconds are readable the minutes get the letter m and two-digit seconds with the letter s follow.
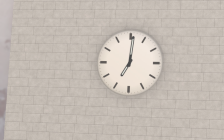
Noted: 7h01
